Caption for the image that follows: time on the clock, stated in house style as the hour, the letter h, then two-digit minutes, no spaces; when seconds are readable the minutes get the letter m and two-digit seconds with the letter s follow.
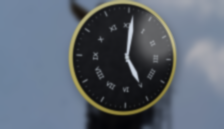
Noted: 5h01
